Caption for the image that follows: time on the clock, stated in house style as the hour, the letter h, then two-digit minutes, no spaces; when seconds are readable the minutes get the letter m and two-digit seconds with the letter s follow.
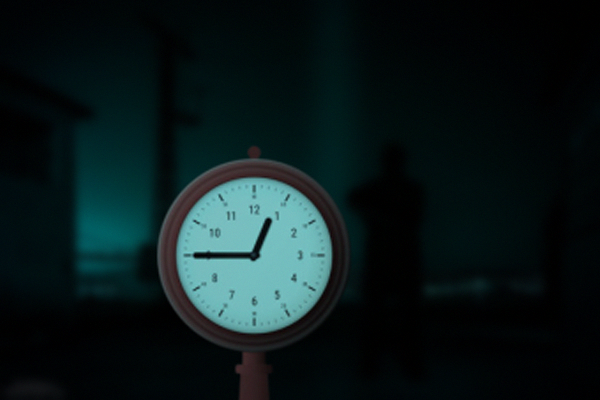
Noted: 12h45
